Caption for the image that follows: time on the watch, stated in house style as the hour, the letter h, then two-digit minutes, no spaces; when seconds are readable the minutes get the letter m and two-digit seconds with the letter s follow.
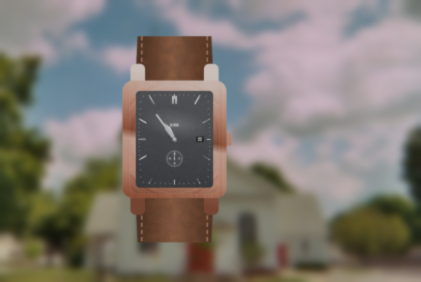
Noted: 10h54
